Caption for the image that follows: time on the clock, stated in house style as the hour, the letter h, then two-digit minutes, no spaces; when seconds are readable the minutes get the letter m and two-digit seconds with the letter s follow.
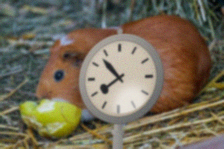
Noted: 7h53
